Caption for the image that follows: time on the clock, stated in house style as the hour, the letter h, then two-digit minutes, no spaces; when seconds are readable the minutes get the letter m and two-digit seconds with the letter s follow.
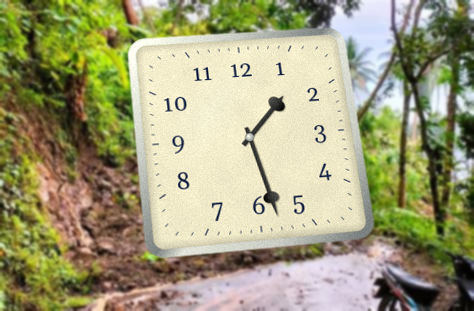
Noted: 1h28
